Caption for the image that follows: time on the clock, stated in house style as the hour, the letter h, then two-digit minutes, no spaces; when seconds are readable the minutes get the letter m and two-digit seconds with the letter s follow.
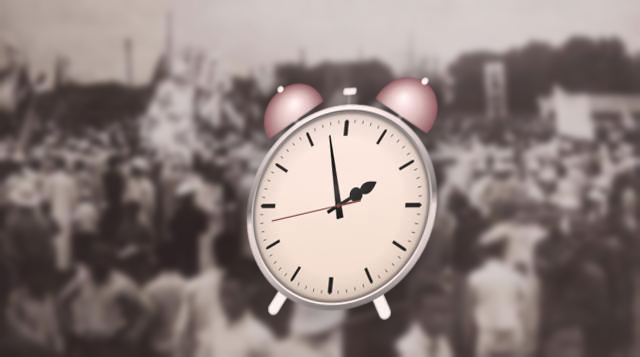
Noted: 1h57m43s
